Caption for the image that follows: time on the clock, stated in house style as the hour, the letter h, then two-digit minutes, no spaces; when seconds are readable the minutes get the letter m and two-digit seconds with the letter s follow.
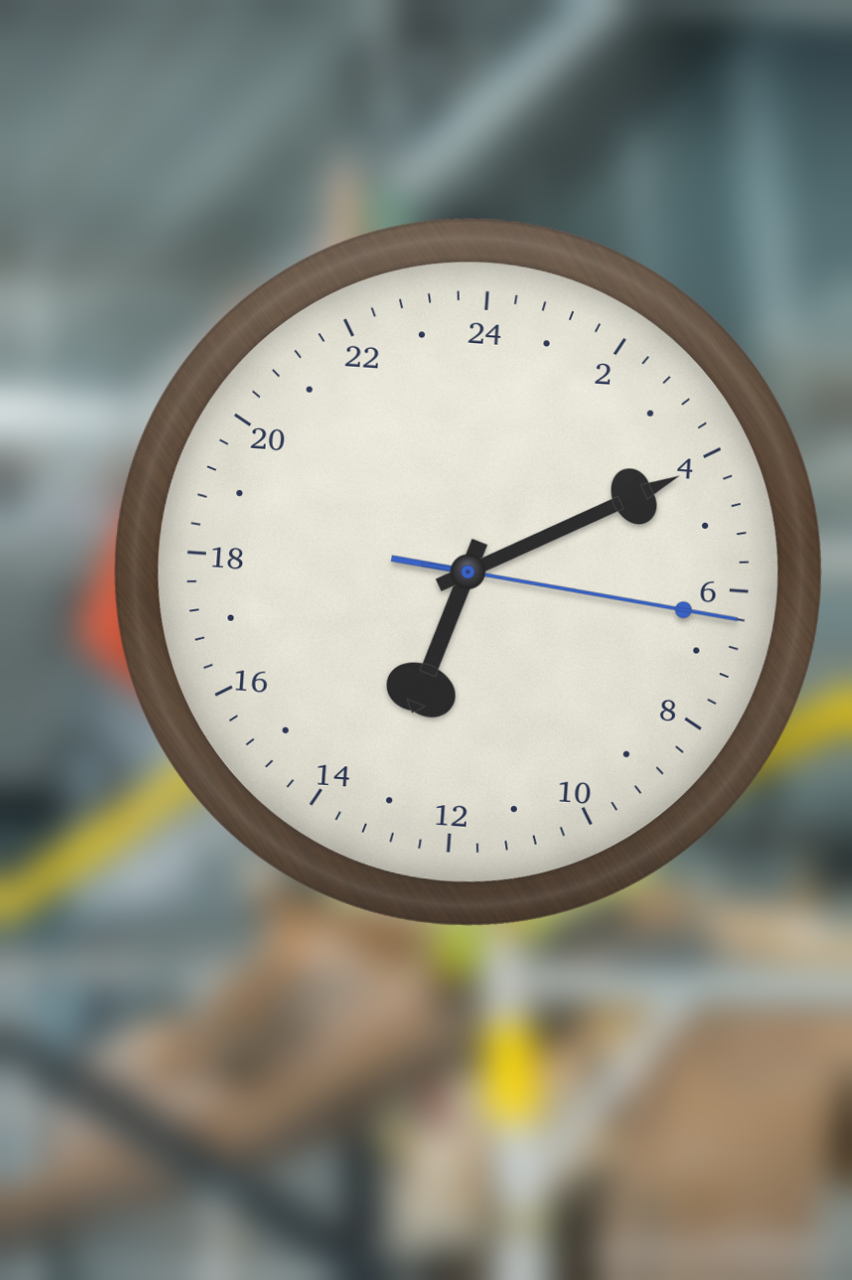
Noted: 13h10m16s
